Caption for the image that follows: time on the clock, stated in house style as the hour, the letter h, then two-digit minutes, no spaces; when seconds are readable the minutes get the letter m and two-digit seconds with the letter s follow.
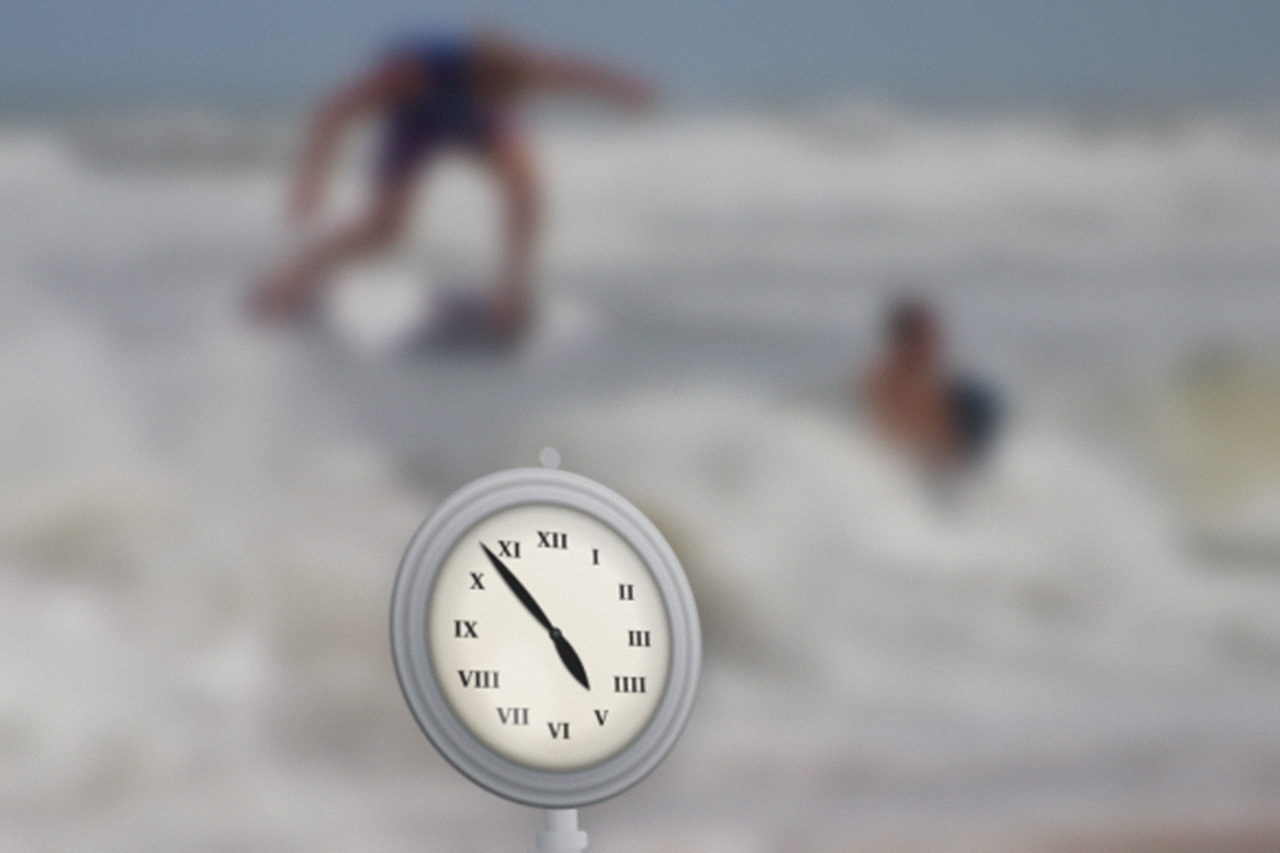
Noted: 4h53
